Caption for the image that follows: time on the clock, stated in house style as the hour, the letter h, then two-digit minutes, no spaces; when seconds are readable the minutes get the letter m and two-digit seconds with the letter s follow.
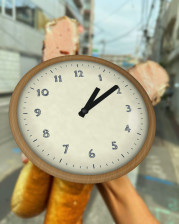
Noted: 1h09
